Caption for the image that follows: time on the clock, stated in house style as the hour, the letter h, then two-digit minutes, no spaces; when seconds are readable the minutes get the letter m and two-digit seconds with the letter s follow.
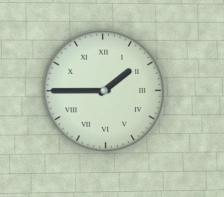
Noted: 1h45
